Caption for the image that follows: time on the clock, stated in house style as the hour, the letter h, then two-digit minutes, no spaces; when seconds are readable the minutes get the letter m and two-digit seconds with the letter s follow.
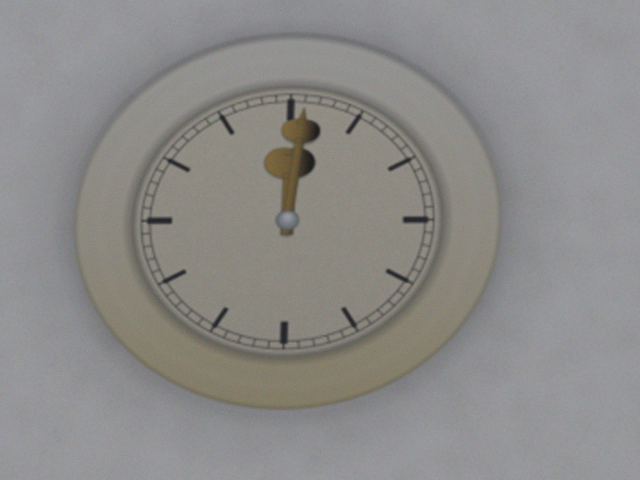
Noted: 12h01
